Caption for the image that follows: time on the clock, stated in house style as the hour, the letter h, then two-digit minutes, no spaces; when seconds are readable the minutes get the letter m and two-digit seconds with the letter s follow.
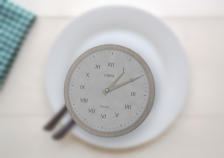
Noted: 1h10
